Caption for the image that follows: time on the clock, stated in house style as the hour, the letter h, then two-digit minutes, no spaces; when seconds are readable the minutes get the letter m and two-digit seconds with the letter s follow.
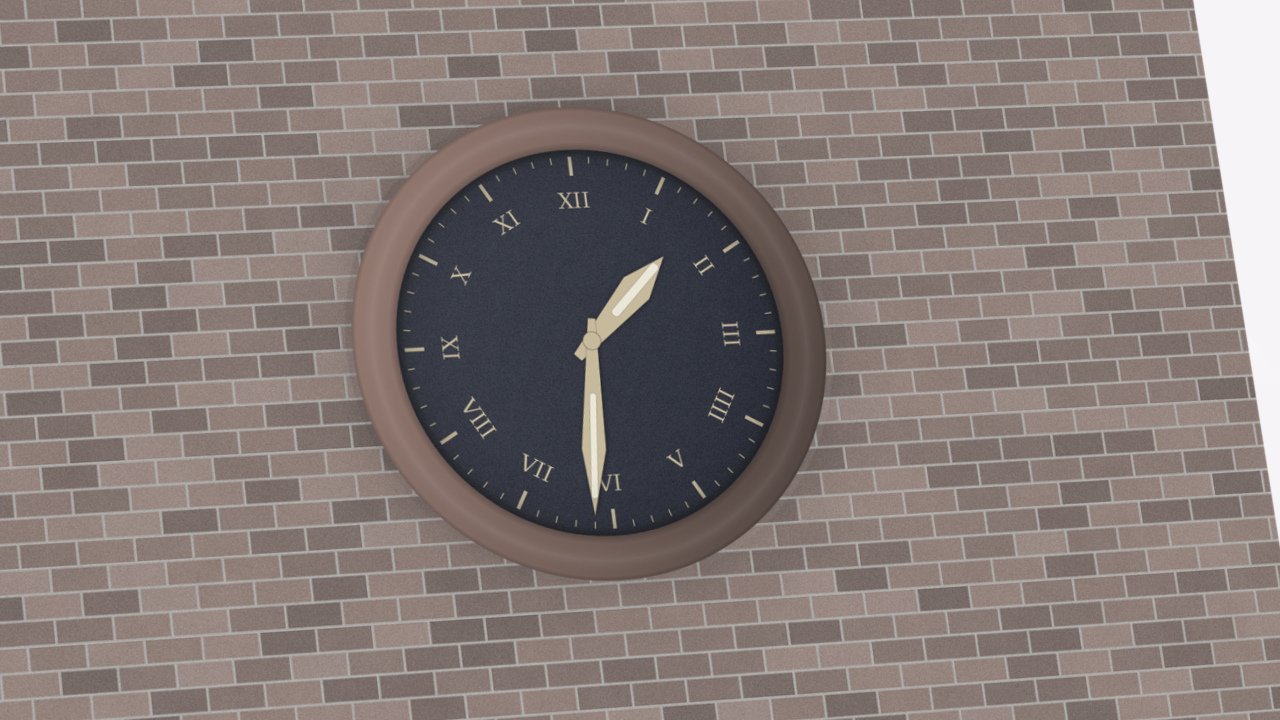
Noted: 1h31
